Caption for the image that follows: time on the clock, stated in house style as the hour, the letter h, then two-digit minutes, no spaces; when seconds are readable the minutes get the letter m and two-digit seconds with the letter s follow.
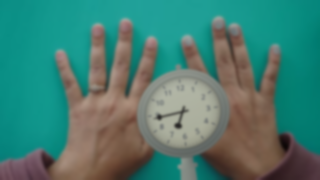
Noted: 6h44
